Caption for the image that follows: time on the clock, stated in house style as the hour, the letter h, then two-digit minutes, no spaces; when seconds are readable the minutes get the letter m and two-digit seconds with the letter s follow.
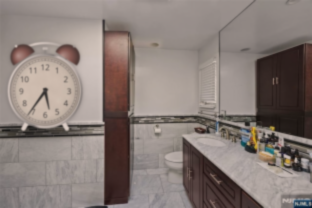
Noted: 5h36
